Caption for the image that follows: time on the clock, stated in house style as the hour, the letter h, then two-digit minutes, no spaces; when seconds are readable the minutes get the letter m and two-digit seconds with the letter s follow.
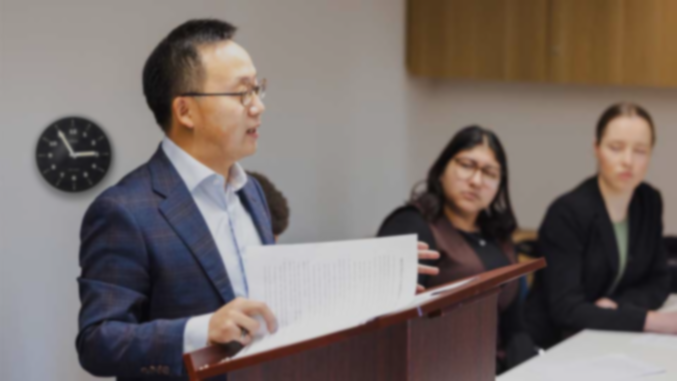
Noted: 2h55
